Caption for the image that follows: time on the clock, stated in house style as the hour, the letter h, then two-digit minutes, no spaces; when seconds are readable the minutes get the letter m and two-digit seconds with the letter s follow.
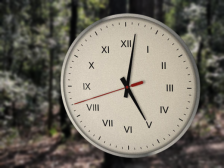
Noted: 5h01m42s
